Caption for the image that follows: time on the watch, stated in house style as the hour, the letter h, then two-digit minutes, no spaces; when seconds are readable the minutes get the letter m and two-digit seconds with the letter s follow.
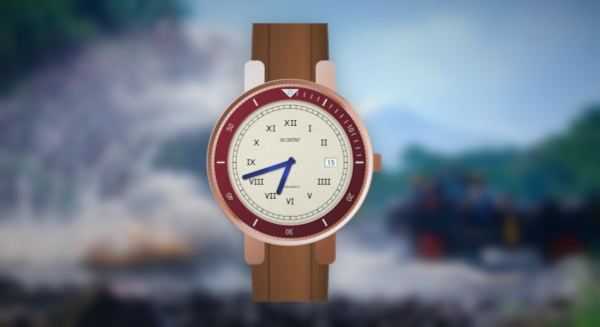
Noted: 6h42
